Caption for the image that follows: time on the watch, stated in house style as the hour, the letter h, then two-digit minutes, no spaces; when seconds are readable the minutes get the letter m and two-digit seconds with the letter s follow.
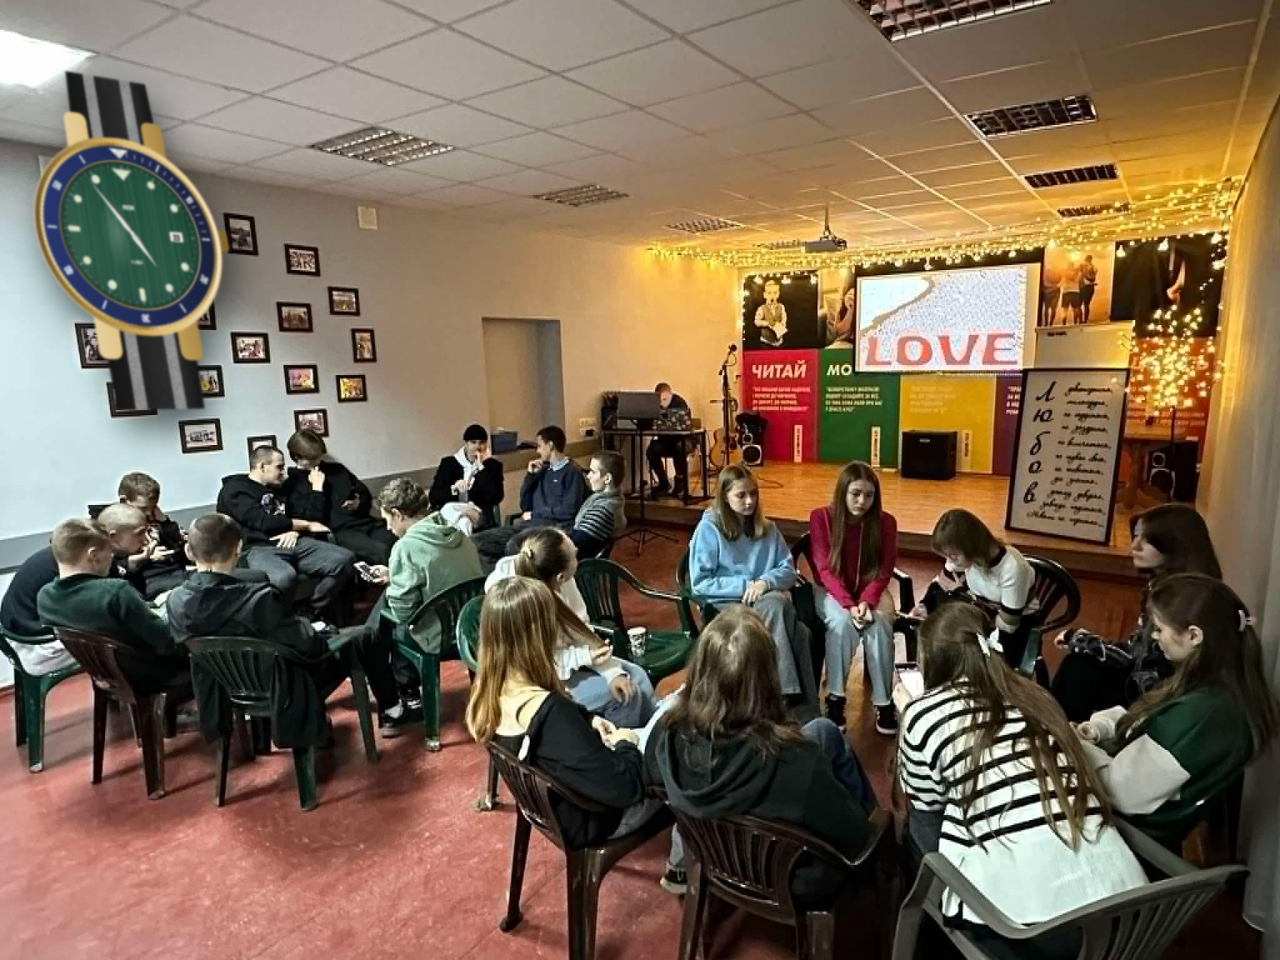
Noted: 4h54
